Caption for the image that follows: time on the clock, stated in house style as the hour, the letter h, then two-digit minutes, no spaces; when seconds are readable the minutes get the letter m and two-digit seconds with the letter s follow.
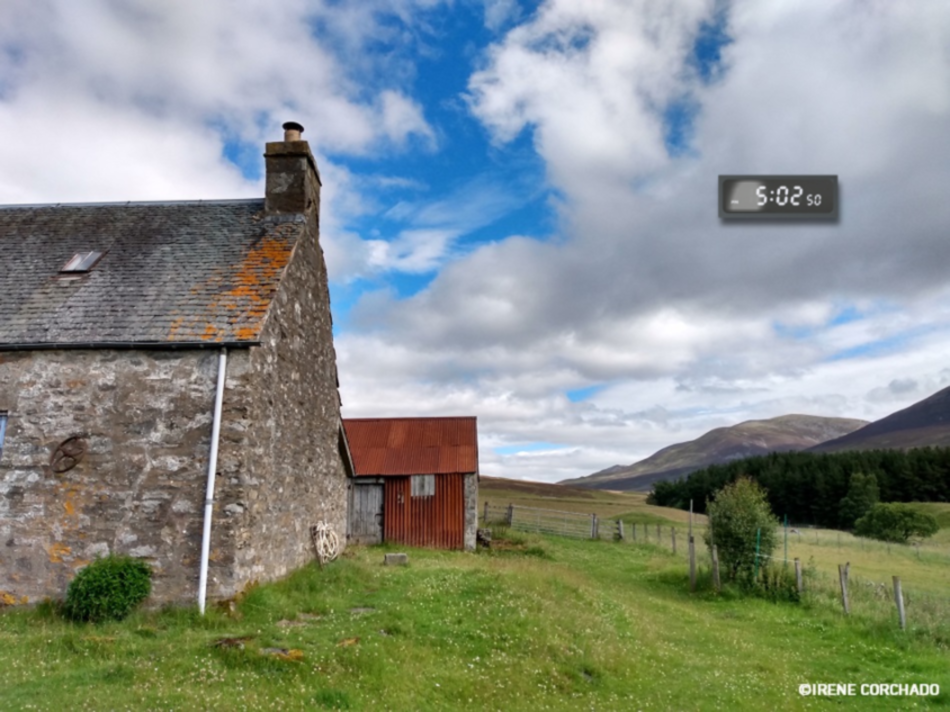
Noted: 5h02m50s
